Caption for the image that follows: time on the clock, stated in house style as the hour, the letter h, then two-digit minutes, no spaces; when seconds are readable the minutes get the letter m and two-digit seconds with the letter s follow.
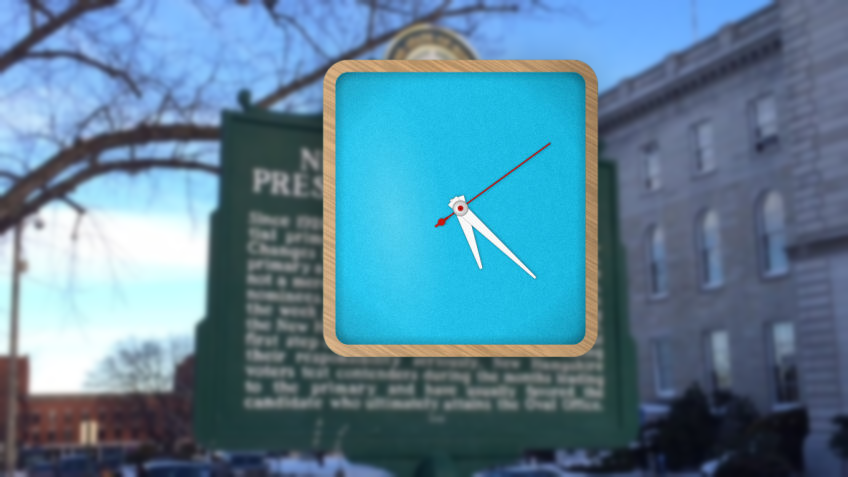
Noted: 5h22m09s
